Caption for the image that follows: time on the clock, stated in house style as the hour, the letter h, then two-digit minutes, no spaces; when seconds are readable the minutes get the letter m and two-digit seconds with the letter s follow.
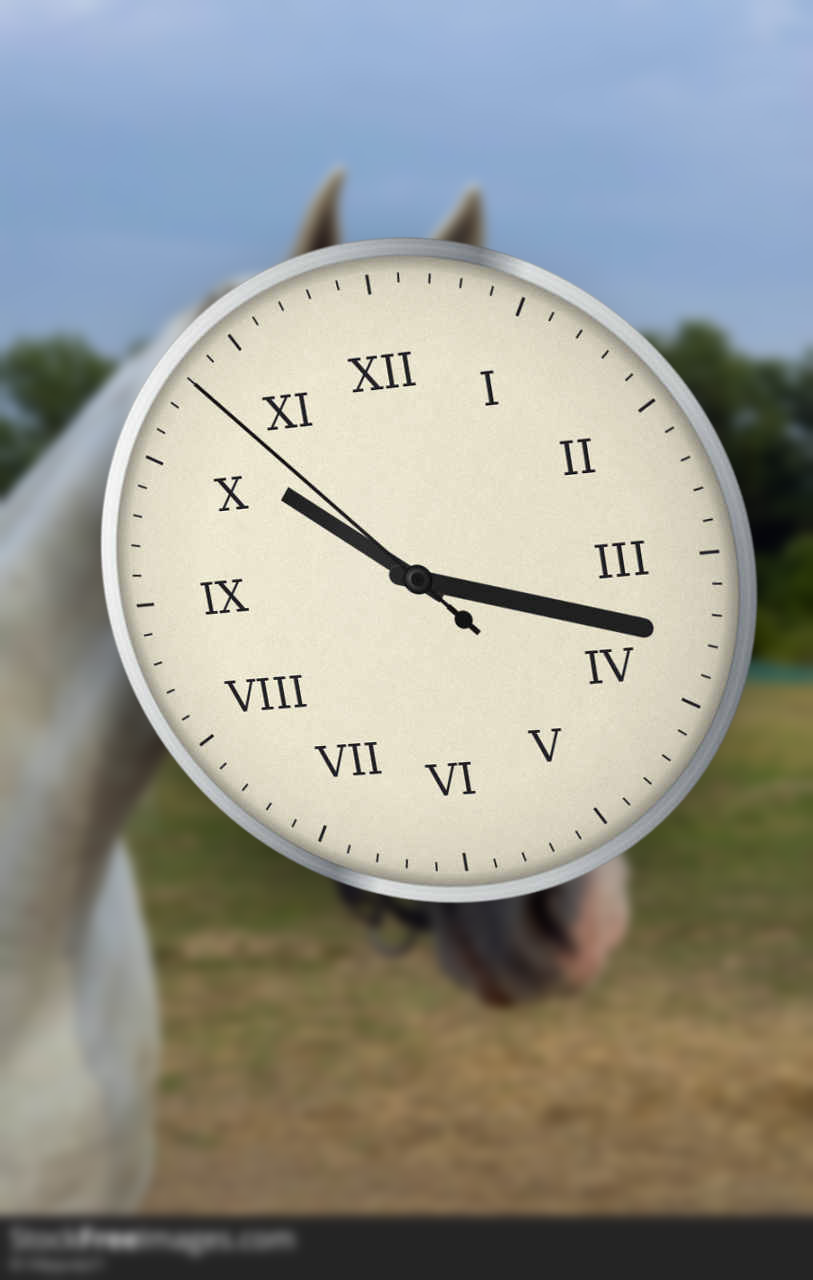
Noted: 10h17m53s
